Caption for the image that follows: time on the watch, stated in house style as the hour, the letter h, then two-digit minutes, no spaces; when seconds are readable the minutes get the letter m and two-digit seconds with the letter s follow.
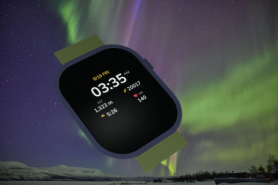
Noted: 3h35
